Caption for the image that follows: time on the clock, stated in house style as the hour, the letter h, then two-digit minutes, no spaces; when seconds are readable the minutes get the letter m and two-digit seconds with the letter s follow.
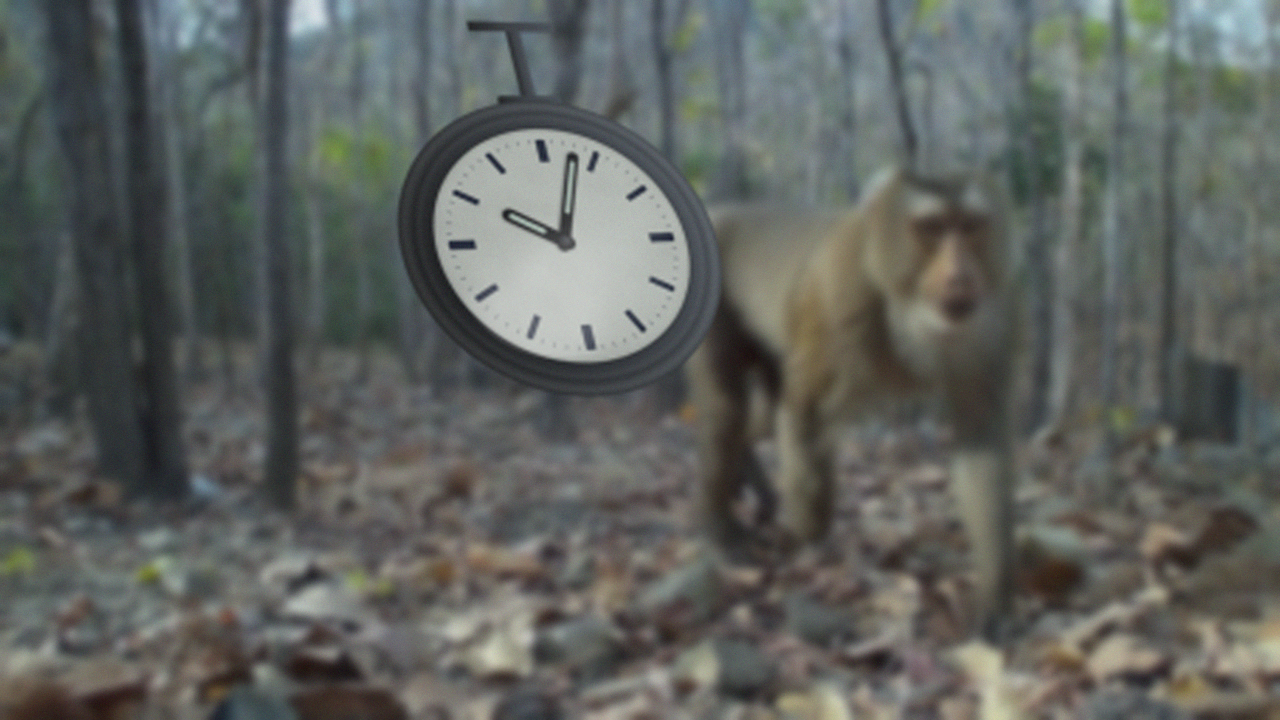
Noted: 10h03
